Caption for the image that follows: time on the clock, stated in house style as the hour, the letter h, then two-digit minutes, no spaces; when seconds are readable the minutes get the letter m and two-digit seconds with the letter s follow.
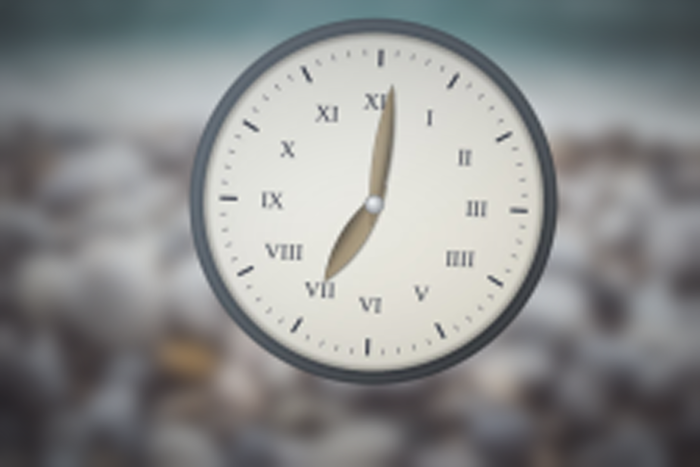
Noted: 7h01
